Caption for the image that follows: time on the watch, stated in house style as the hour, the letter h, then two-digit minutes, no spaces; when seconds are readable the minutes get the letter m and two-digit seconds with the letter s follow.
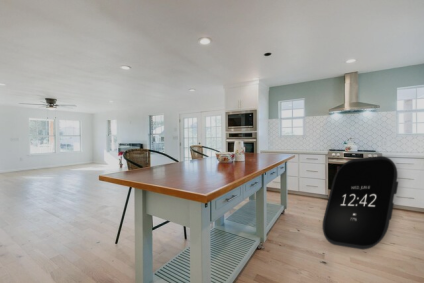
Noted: 12h42
